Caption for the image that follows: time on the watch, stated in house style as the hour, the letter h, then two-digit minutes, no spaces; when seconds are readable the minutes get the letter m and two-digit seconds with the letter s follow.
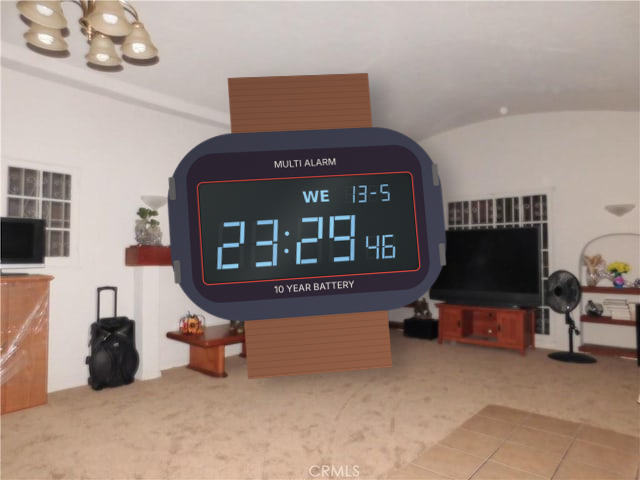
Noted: 23h29m46s
